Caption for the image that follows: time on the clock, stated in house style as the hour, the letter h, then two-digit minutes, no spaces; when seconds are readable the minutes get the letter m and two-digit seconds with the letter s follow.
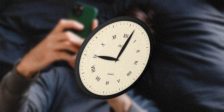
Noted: 9h02
